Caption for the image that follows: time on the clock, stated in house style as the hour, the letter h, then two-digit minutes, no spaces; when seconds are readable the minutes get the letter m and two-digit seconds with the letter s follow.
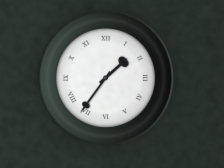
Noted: 1h36
